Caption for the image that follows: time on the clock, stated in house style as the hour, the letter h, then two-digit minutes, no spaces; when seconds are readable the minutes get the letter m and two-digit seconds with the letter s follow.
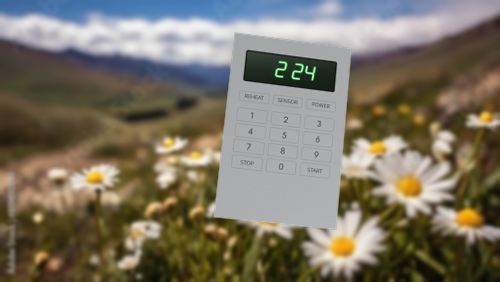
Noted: 2h24
